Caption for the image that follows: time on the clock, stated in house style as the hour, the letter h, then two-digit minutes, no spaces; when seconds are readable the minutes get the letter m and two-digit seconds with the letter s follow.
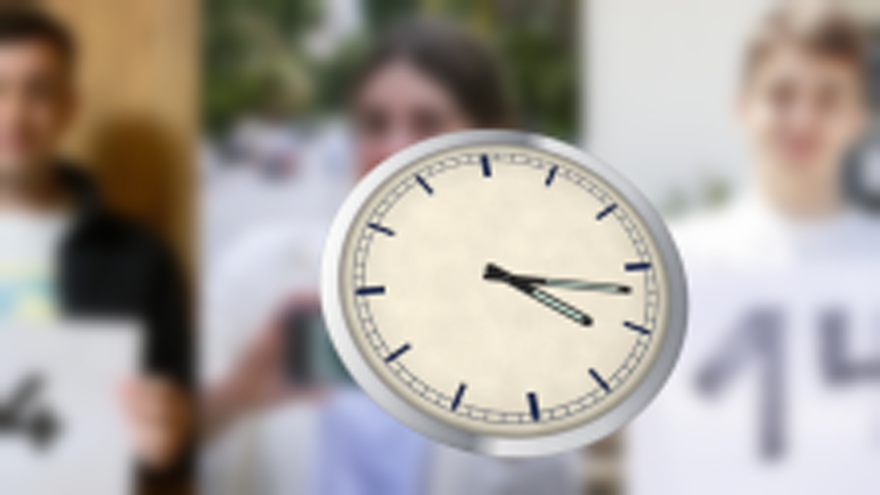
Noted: 4h17
